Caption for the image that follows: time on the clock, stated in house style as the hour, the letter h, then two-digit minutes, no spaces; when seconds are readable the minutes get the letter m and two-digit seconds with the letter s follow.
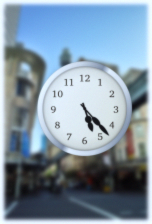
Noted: 5h23
